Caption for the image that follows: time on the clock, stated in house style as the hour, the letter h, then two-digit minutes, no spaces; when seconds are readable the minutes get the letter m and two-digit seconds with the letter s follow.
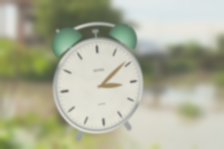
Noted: 3h09
